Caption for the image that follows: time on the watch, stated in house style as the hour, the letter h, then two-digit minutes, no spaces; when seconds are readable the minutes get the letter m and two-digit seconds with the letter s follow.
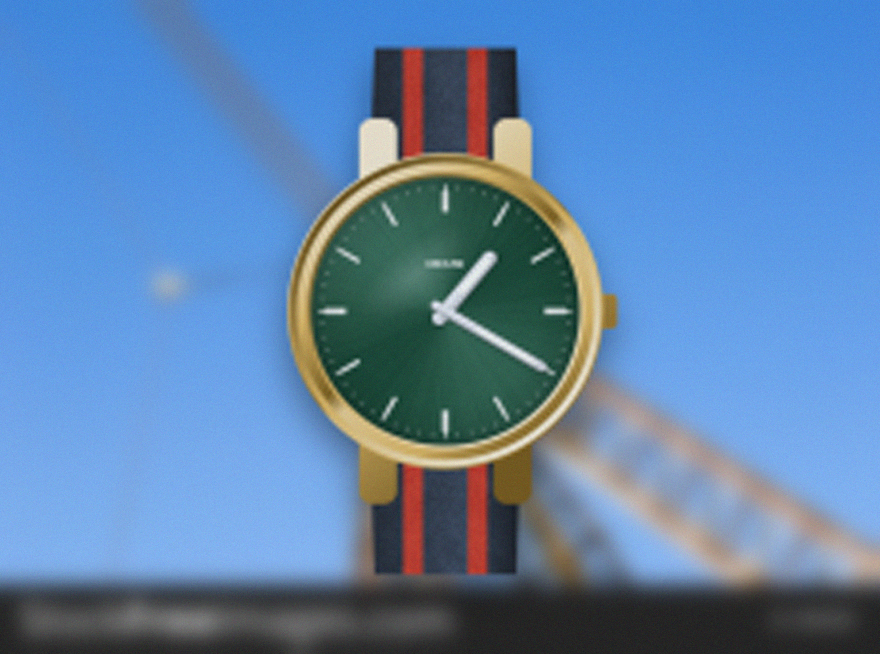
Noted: 1h20
